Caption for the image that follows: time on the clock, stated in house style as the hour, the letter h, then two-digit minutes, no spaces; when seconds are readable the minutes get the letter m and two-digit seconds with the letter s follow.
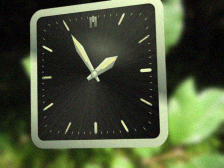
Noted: 1h55
